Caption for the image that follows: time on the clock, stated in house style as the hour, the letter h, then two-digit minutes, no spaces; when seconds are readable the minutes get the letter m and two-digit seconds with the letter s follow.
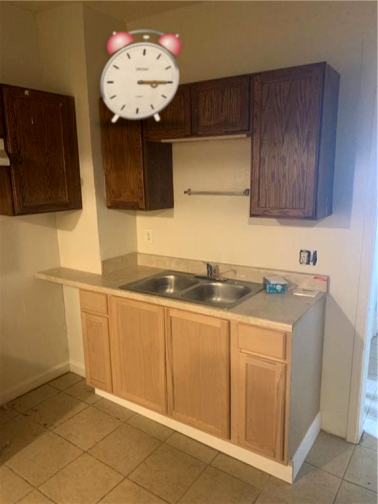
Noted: 3h15
